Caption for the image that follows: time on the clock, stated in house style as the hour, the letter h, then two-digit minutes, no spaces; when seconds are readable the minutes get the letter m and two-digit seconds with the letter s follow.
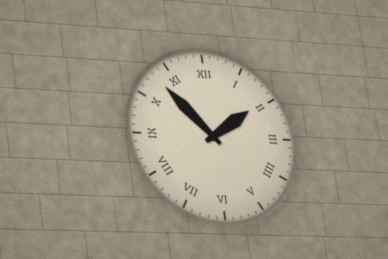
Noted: 1h53
